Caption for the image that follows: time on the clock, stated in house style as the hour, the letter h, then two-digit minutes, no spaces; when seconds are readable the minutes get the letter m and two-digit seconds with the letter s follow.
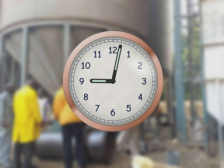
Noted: 9h02
